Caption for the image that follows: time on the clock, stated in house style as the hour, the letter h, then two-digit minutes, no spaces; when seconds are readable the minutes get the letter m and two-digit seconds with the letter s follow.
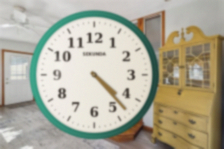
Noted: 4h23
